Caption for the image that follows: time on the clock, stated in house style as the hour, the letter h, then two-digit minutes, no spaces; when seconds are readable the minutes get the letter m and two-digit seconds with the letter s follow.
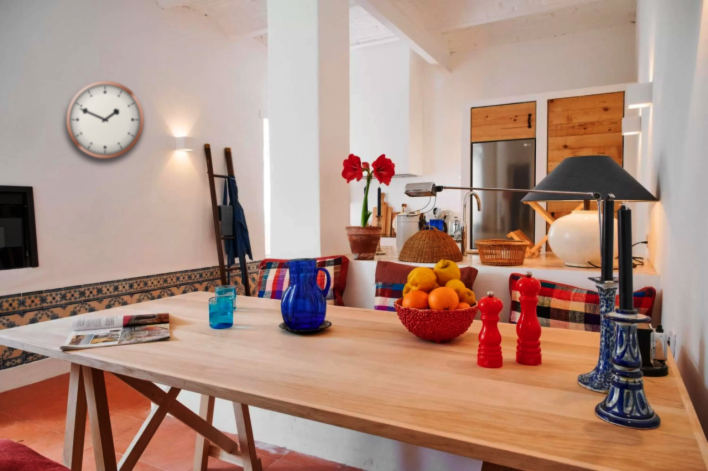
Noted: 1h49
